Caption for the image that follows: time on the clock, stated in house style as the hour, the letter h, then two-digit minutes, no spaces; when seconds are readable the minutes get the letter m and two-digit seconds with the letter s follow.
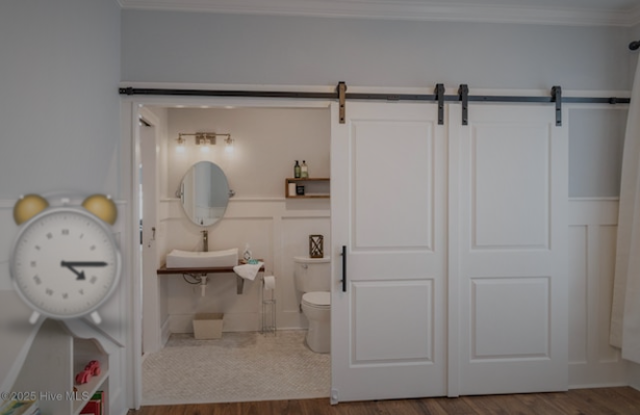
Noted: 4h15
